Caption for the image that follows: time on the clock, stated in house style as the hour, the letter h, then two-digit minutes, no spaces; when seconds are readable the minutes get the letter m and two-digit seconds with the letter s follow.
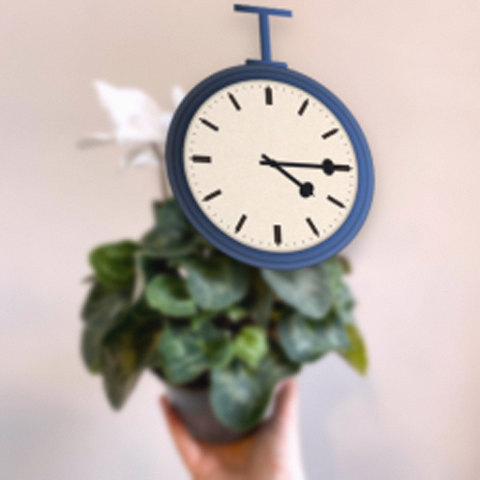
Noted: 4h15
